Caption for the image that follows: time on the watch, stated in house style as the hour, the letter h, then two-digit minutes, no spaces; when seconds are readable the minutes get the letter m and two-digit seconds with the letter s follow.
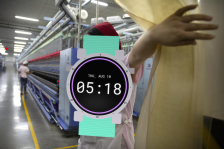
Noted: 5h18
